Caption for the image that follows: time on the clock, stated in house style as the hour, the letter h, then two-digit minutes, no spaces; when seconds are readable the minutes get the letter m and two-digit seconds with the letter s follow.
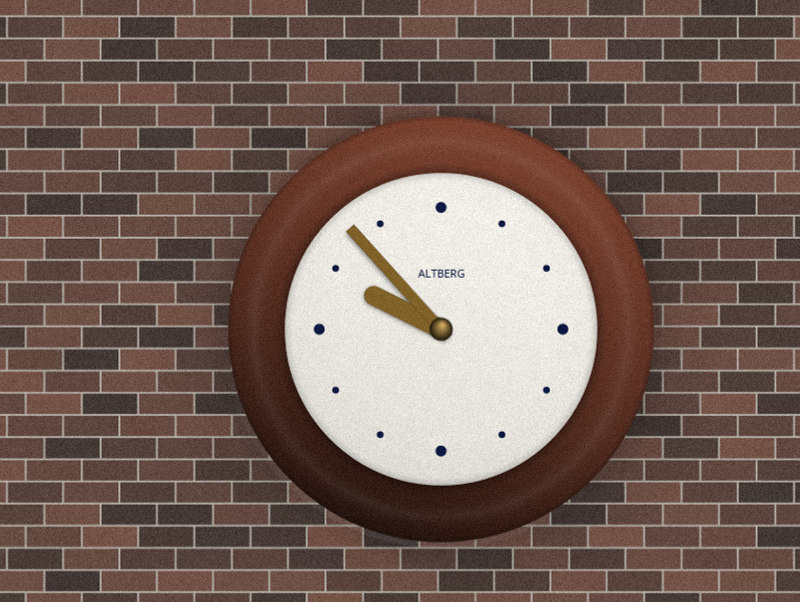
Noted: 9h53
